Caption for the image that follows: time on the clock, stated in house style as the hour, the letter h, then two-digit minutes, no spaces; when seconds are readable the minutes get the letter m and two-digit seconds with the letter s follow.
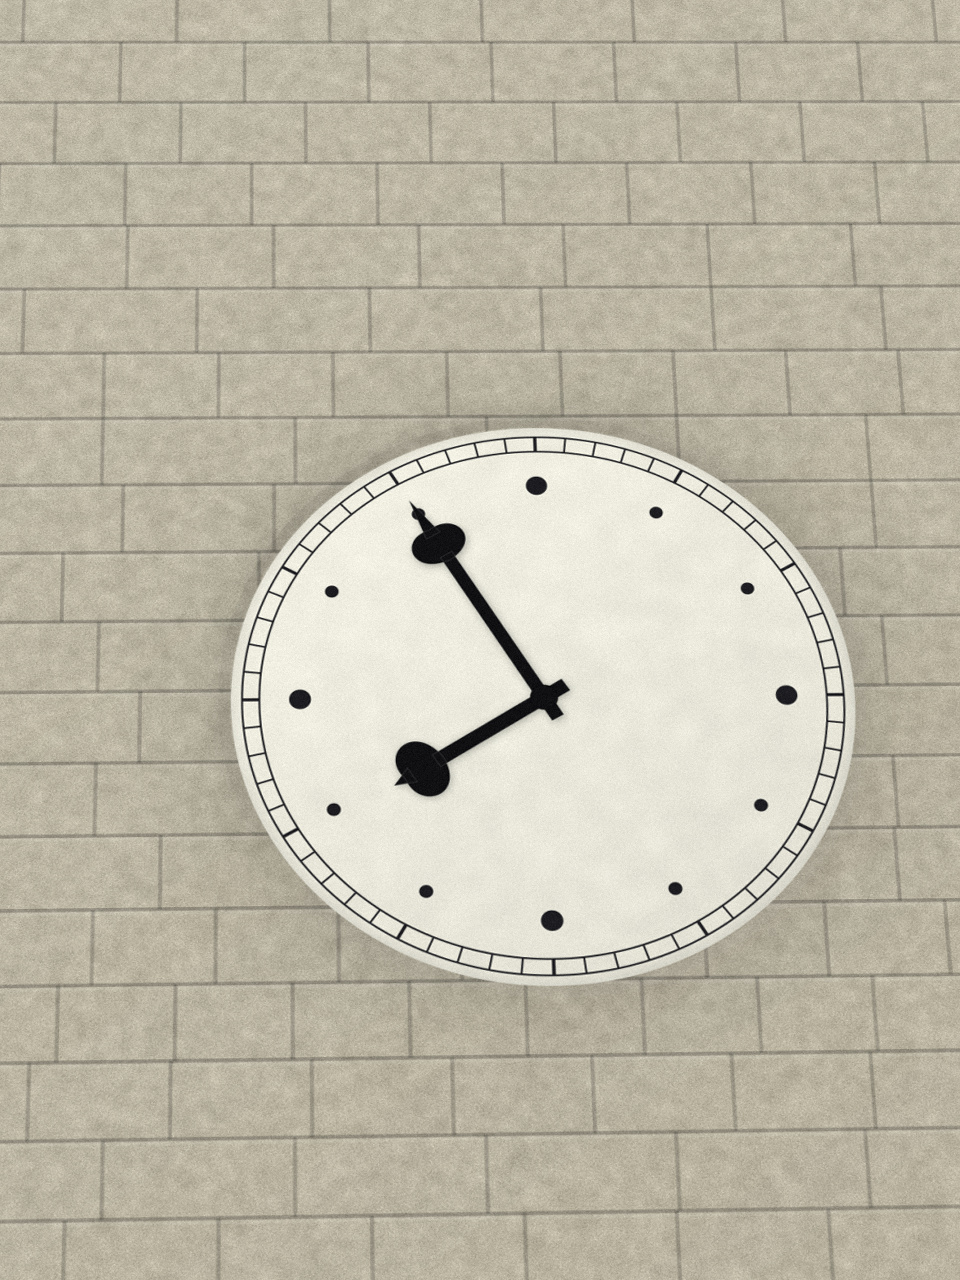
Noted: 7h55
